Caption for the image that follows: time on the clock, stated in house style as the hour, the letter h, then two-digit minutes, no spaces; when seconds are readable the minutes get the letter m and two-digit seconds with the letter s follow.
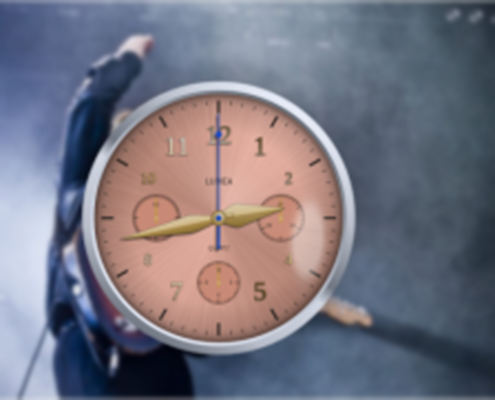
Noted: 2h43
